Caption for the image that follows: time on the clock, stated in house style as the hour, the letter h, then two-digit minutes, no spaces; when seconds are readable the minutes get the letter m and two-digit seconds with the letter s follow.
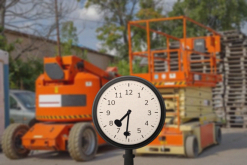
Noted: 7h31
